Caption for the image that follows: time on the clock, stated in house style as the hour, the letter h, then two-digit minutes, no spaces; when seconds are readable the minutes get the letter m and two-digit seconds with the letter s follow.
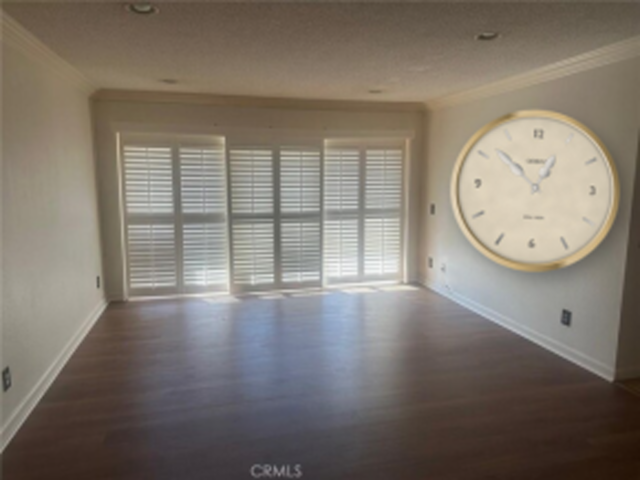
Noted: 12h52
